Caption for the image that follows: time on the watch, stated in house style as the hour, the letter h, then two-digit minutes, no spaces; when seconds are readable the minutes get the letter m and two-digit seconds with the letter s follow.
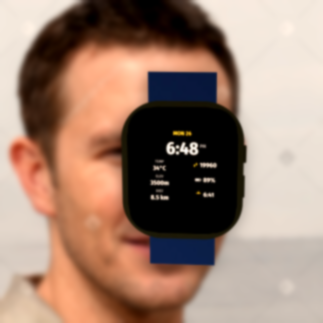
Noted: 6h48
